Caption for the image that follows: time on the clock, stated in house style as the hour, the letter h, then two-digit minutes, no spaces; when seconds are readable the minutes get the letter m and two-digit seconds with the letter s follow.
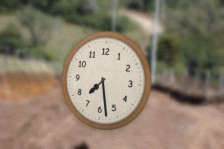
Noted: 7h28
